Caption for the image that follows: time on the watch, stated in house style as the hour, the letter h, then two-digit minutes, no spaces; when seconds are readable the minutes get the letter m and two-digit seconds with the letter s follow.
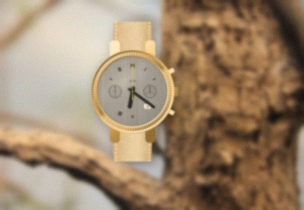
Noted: 6h21
